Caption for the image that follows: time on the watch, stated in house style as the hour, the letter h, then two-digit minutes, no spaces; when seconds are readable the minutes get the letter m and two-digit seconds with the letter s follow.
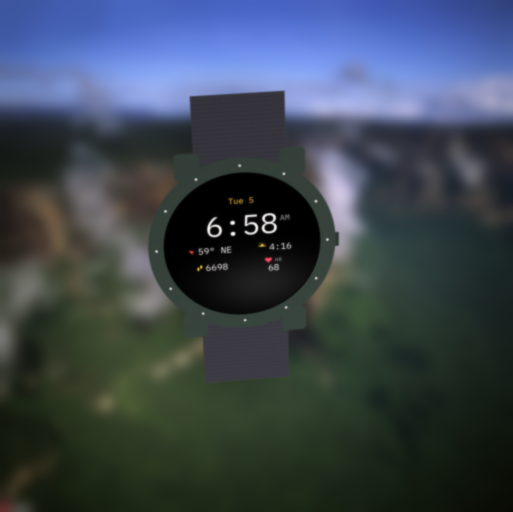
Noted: 6h58
